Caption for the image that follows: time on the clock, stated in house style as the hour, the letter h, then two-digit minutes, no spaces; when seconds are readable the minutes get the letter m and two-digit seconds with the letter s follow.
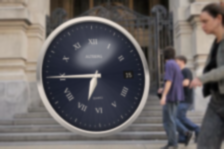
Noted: 6h45
